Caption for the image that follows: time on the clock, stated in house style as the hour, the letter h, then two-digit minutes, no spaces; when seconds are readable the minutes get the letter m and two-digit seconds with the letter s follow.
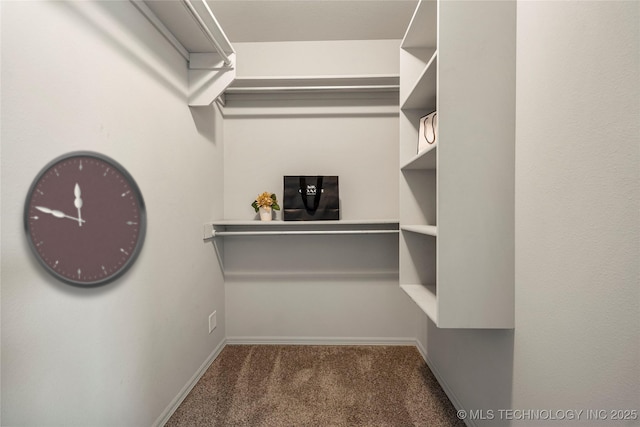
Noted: 11h47
